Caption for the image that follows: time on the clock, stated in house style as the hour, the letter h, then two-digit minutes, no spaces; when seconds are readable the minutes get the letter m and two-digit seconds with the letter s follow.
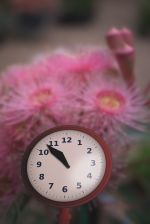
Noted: 10h53
